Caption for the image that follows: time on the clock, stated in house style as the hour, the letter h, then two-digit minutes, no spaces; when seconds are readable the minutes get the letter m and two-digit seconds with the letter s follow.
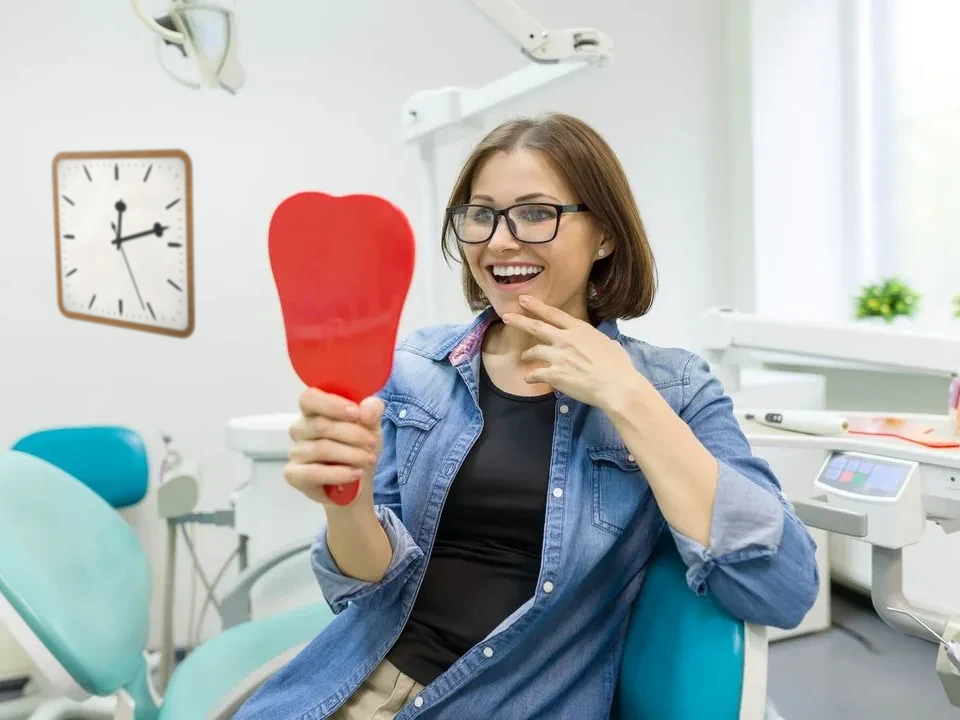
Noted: 12h12m26s
